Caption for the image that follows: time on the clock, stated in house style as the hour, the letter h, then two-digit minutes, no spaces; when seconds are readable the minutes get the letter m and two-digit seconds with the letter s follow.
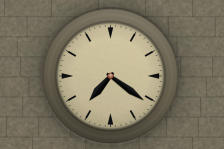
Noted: 7h21
